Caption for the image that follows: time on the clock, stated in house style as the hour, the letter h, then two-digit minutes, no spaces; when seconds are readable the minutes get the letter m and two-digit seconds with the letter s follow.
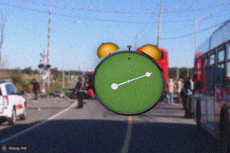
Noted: 8h11
